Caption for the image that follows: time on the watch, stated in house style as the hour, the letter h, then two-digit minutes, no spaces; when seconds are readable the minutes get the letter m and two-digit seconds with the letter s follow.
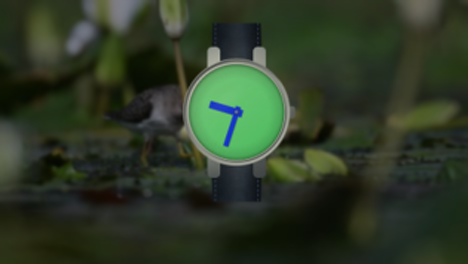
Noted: 9h33
